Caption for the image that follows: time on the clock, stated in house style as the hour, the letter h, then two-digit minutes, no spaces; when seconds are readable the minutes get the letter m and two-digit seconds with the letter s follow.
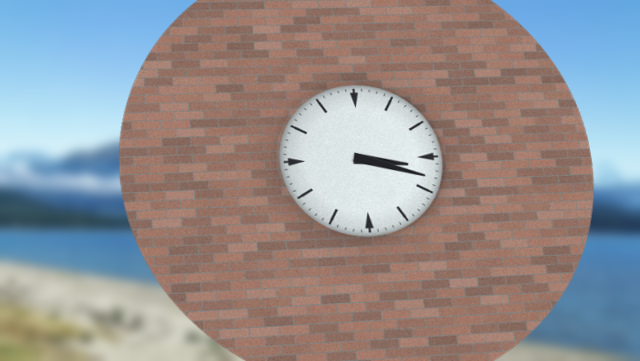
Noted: 3h18
